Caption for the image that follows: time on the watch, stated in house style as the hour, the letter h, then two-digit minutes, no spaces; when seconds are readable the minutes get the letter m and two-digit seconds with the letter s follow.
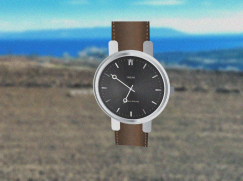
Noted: 6h51
